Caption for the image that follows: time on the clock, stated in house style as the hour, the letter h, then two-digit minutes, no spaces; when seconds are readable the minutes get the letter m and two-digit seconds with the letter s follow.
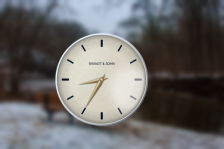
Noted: 8h35
